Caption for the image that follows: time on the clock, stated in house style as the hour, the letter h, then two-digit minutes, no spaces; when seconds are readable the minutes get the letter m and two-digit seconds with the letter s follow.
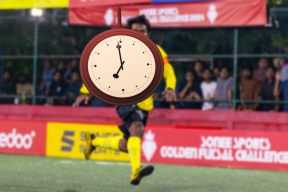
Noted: 6h59
